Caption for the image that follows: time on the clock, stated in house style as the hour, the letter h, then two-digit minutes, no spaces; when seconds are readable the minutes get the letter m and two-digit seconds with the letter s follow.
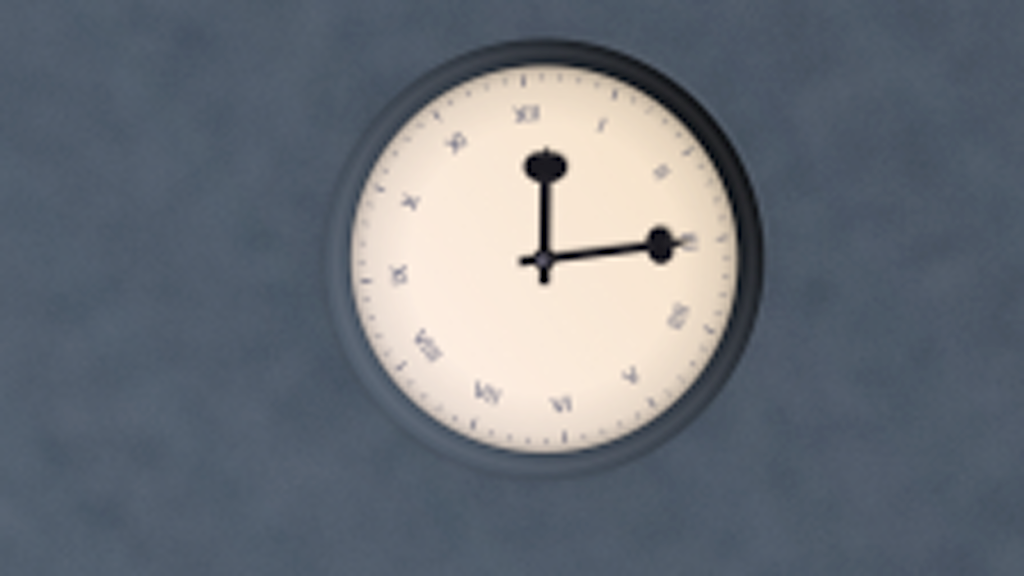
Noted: 12h15
